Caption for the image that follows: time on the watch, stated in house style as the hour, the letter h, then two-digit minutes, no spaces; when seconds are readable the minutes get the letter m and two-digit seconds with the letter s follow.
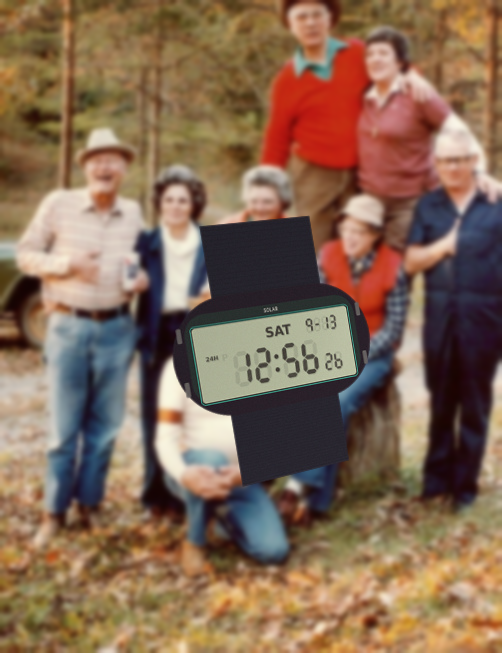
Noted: 12h56m26s
